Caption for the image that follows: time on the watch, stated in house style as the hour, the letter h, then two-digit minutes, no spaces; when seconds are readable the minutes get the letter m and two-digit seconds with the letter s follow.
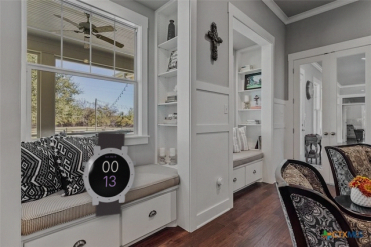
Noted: 0h13
